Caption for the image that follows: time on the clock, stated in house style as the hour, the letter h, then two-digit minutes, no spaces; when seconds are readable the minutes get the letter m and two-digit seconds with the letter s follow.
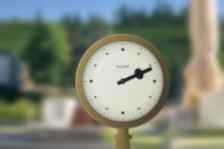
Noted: 2h11
